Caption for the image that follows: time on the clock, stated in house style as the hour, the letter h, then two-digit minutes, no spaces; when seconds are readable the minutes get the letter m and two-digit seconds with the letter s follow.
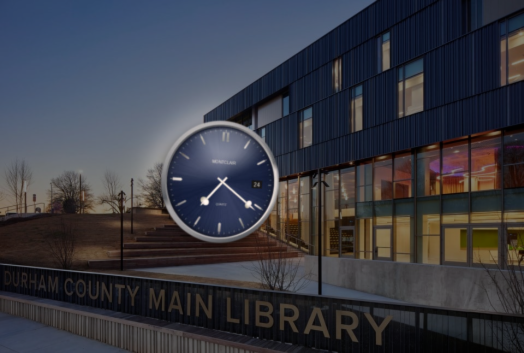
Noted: 7h21
